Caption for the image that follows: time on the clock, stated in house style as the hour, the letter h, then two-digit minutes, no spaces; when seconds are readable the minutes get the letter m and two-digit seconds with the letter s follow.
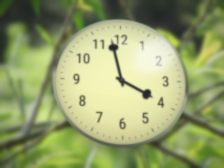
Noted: 3h58
